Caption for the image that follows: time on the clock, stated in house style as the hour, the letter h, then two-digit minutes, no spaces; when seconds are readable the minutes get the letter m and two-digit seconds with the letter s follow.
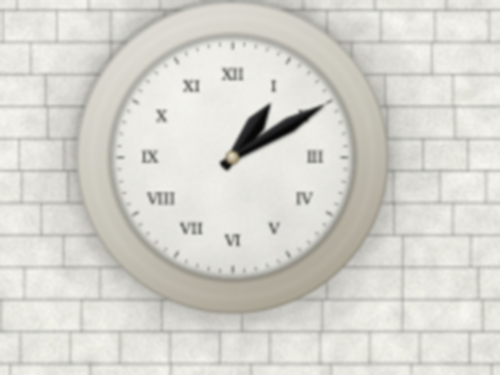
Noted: 1h10
